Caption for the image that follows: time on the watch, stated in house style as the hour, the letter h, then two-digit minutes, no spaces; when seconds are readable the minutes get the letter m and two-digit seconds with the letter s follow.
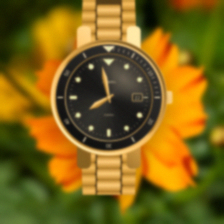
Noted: 7h58
